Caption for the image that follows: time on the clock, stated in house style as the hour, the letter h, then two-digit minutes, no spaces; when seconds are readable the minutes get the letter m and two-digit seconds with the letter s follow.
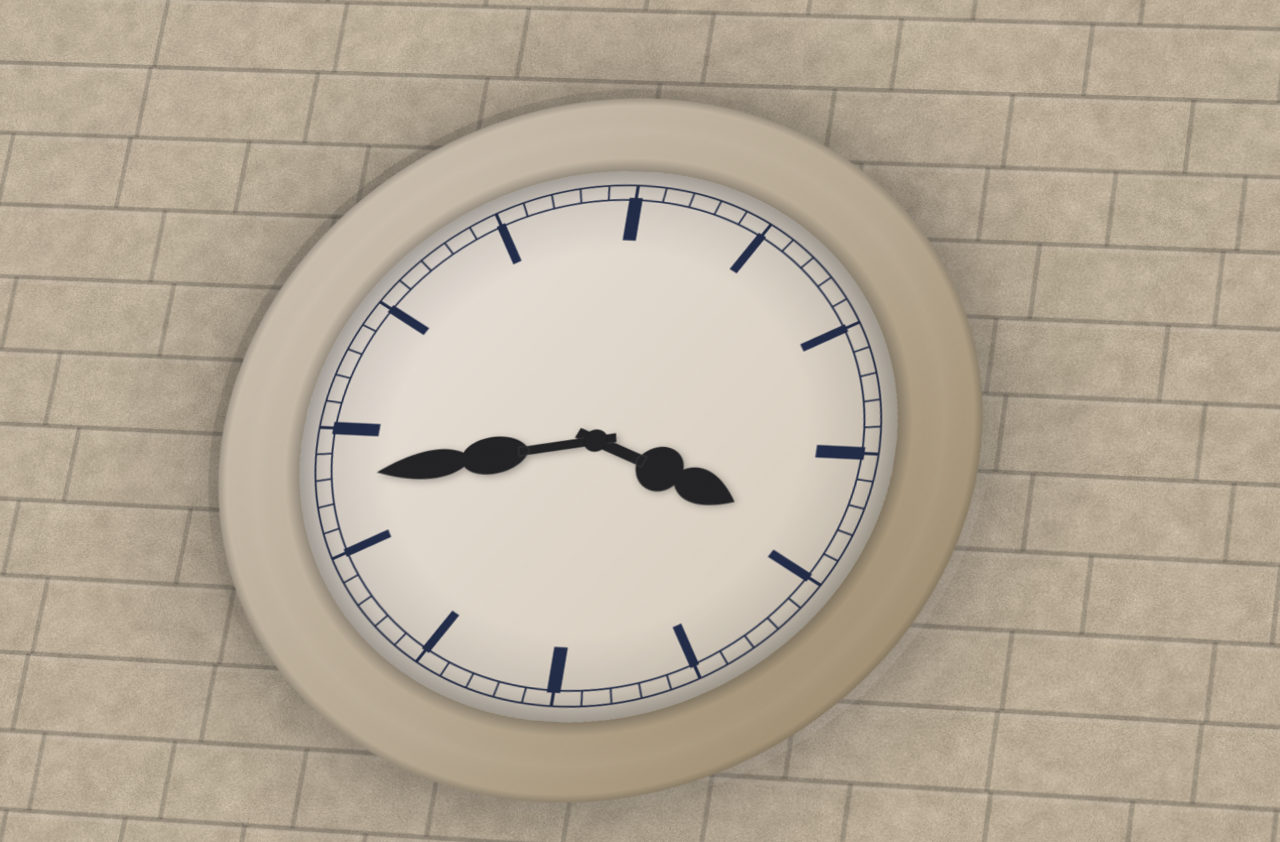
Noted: 3h43
